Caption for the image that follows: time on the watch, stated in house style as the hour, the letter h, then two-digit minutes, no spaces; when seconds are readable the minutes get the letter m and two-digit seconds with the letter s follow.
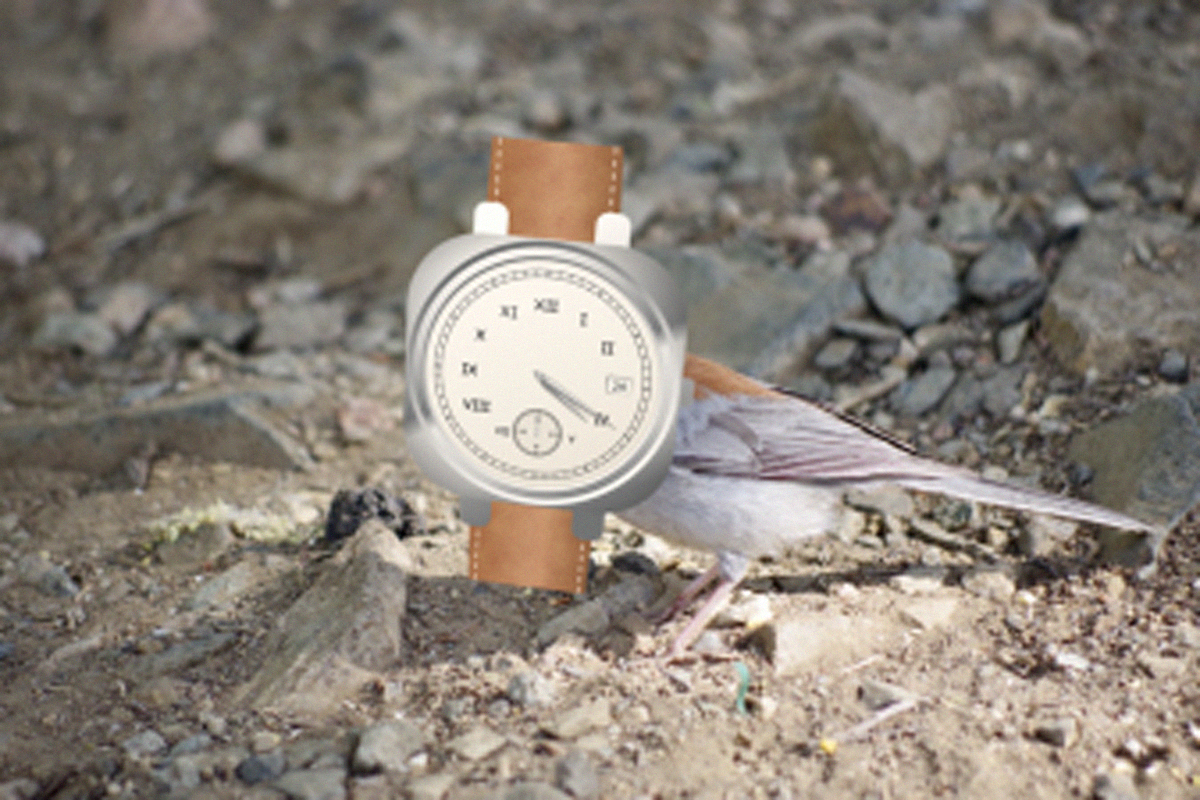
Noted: 4h20
